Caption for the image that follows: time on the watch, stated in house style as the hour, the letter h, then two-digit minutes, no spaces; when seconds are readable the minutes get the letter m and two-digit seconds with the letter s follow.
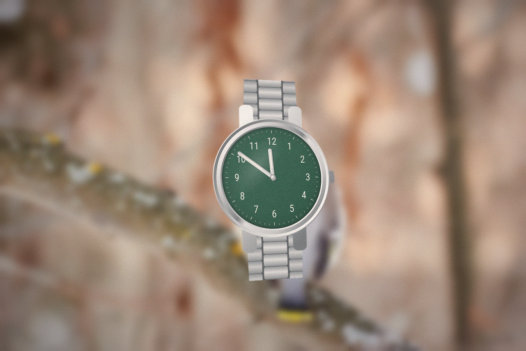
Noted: 11h51
